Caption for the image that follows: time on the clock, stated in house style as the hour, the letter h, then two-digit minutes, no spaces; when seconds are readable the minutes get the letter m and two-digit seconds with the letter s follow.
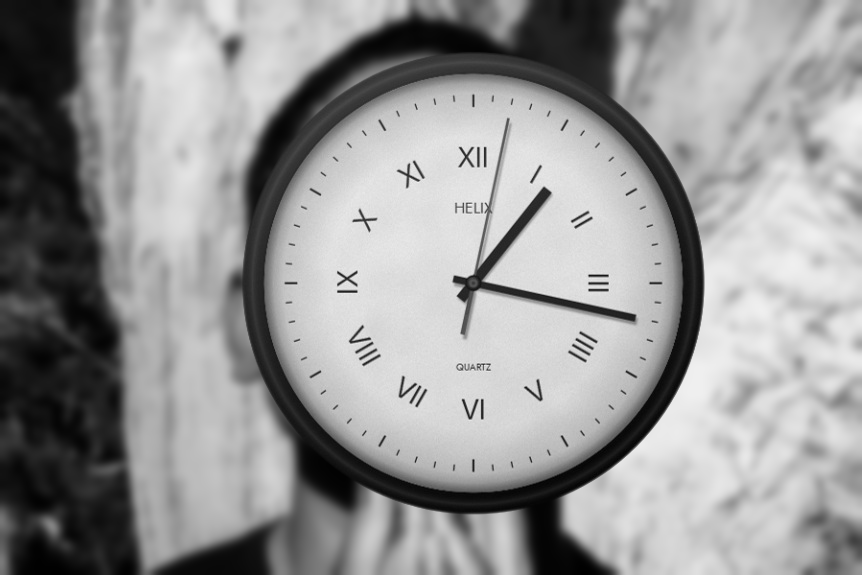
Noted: 1h17m02s
